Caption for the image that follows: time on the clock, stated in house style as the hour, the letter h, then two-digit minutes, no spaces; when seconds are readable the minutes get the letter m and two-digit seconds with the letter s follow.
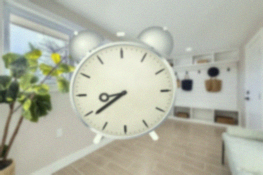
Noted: 8h39
